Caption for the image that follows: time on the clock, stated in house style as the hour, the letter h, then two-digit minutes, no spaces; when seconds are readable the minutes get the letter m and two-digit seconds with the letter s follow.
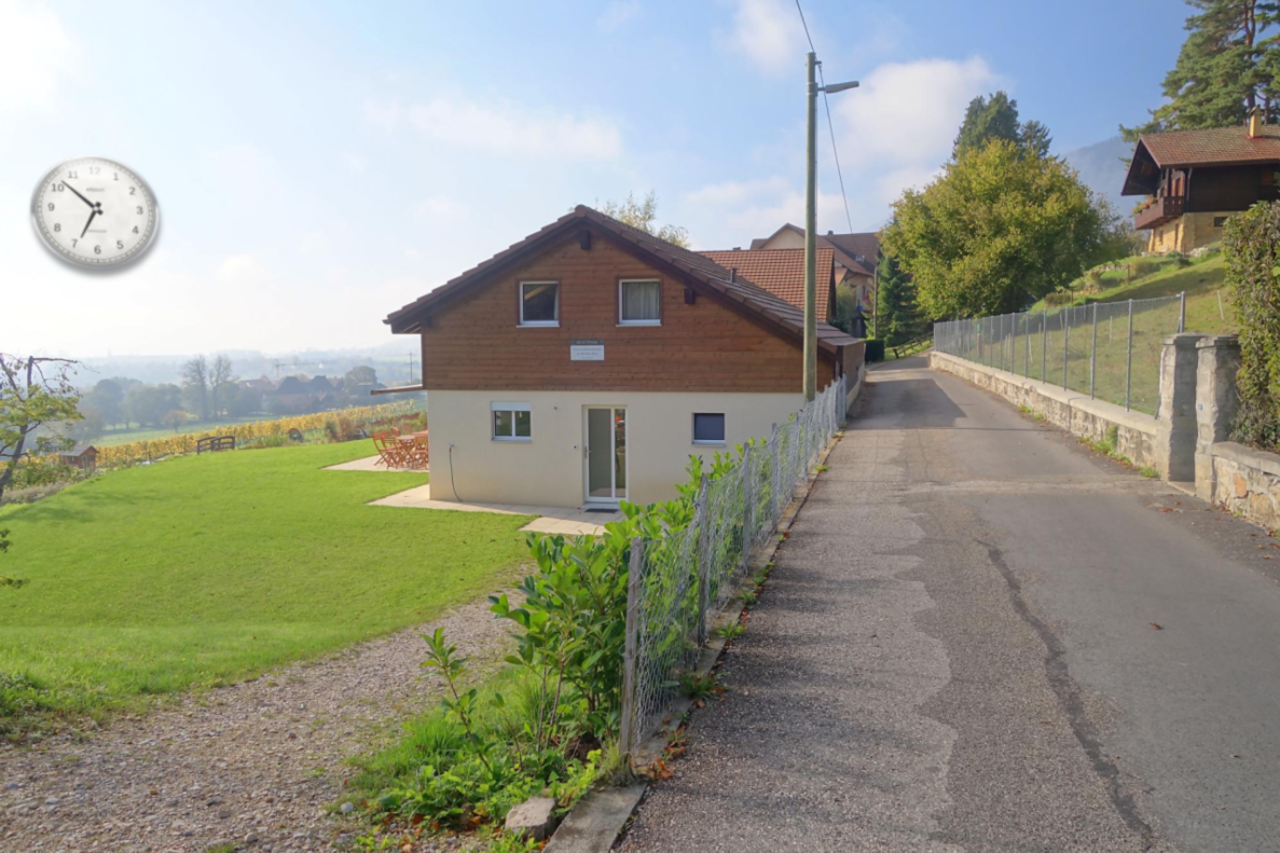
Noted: 6h52
